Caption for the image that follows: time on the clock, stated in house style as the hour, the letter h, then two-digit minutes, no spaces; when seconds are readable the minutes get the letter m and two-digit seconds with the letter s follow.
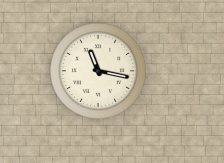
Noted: 11h17
